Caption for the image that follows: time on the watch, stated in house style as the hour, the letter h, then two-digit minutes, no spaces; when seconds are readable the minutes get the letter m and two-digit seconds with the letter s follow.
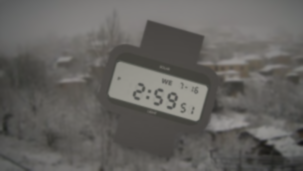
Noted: 2h59m51s
